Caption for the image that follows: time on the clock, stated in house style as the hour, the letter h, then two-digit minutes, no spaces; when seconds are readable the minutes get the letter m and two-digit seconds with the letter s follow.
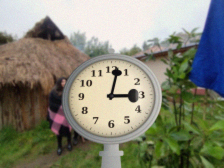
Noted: 3h02
